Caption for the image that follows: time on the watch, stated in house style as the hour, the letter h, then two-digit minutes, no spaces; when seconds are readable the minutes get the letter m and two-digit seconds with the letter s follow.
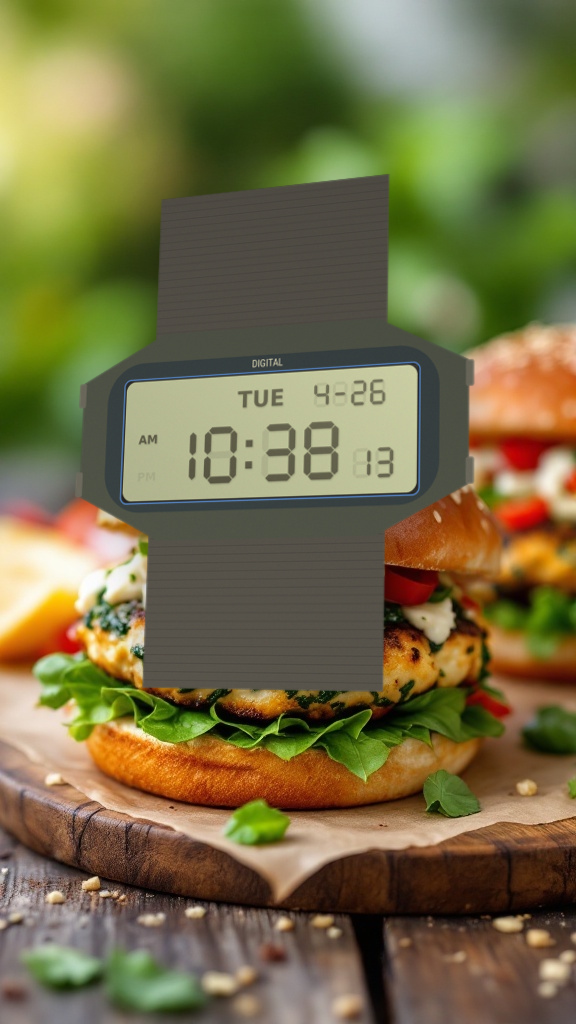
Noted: 10h38m13s
